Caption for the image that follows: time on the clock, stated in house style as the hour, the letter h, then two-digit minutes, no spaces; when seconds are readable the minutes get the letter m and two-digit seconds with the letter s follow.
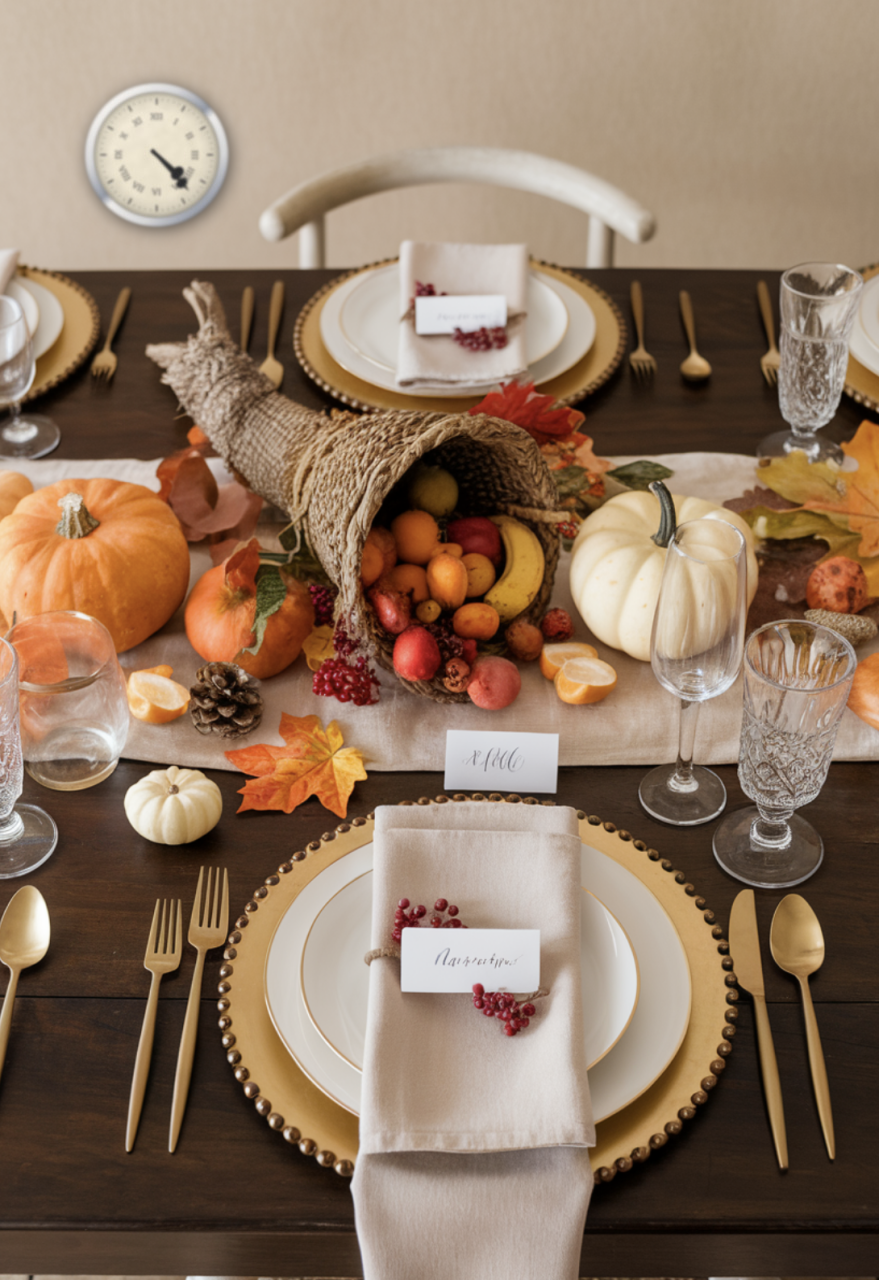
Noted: 4h23
